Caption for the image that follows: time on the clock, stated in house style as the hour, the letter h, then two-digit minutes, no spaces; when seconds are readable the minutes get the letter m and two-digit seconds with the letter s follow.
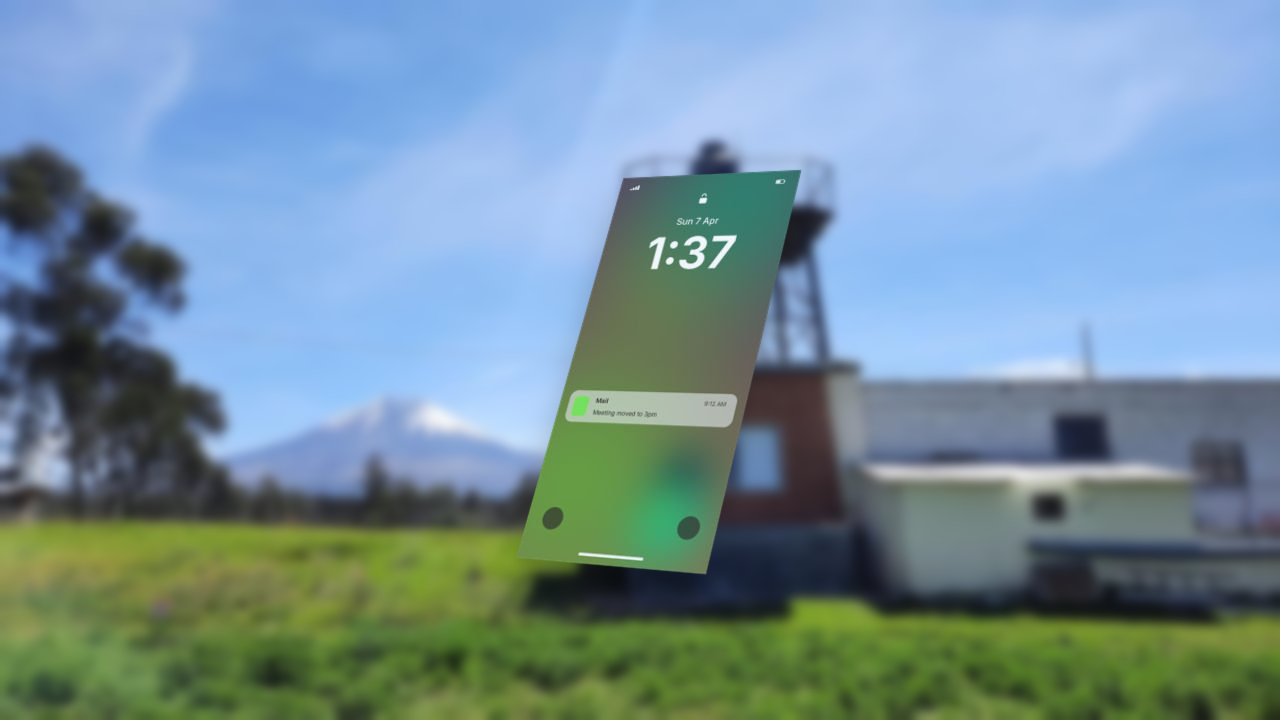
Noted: 1h37
